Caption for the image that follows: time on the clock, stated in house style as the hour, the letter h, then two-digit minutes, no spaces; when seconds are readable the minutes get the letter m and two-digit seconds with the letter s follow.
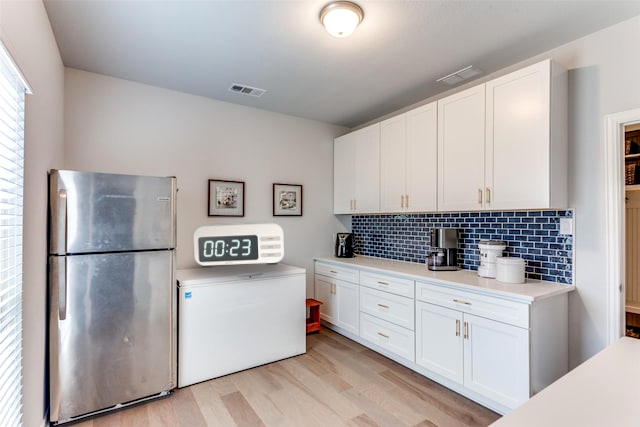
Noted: 0h23
